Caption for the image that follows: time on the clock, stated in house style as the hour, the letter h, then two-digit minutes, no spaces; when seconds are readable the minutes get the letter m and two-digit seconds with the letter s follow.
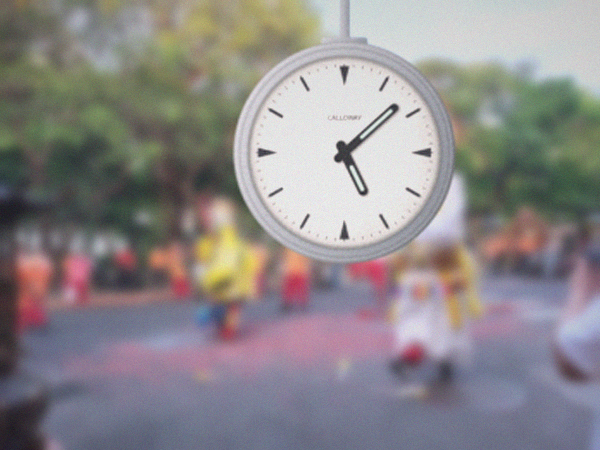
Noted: 5h08
